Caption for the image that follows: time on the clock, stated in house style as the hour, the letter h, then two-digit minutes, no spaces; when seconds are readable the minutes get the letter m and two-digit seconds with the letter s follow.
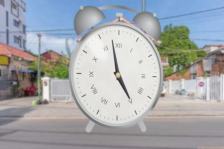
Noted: 4h58
